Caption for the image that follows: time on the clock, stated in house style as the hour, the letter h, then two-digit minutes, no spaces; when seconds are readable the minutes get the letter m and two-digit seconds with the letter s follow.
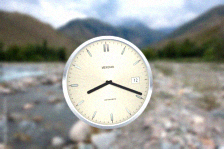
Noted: 8h19
